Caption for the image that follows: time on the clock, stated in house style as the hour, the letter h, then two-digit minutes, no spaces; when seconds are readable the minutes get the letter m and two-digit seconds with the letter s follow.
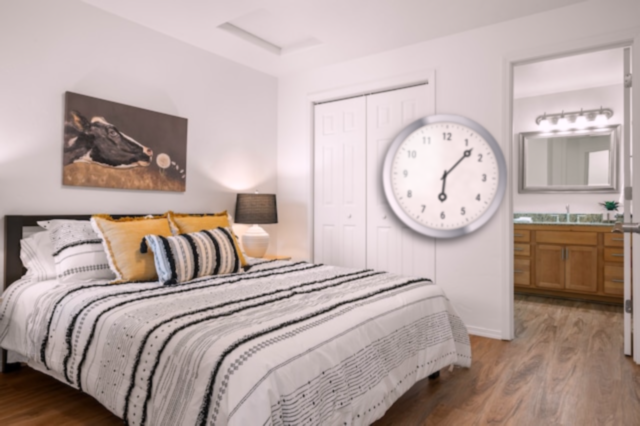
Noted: 6h07
